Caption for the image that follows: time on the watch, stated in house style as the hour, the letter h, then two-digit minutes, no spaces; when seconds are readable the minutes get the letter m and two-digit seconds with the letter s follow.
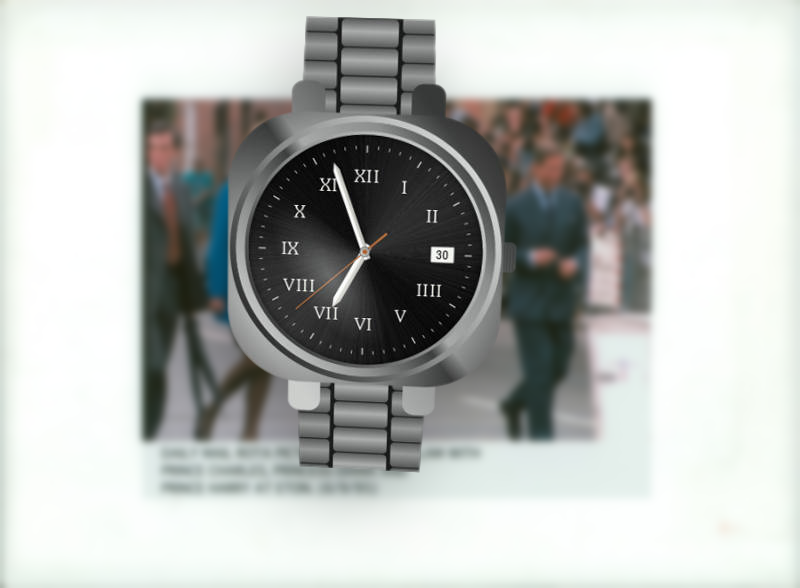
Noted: 6h56m38s
